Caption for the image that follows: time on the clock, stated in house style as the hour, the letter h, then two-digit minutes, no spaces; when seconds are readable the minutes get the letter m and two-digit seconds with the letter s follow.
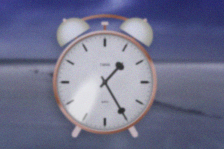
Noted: 1h25
